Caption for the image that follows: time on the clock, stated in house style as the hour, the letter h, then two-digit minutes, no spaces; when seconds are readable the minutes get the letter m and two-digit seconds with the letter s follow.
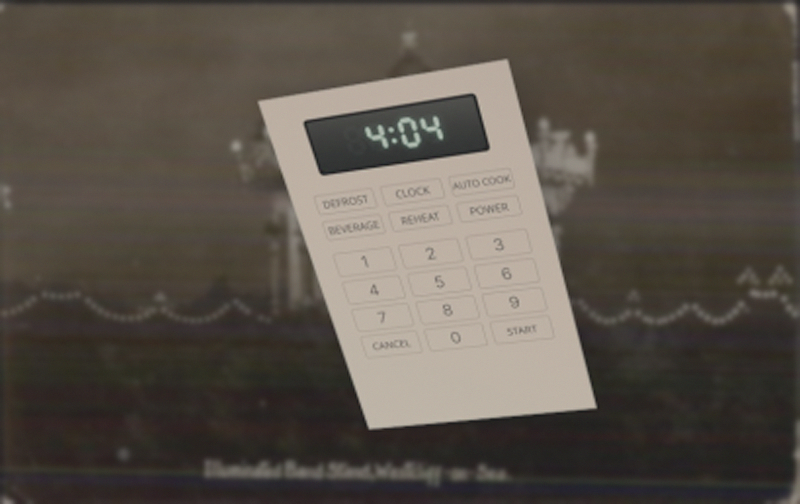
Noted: 4h04
